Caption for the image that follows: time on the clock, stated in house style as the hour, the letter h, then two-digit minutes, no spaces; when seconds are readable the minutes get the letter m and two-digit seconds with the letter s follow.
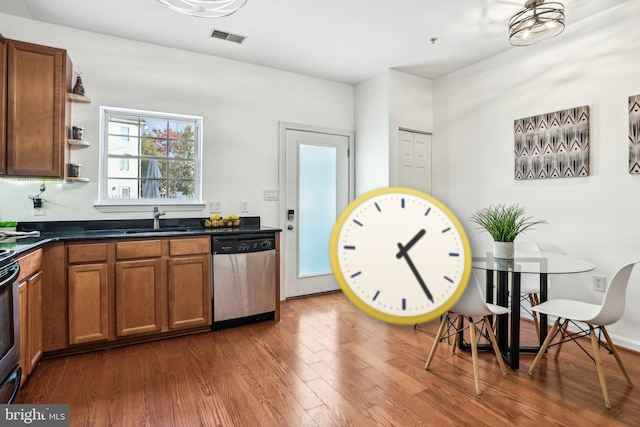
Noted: 1h25
